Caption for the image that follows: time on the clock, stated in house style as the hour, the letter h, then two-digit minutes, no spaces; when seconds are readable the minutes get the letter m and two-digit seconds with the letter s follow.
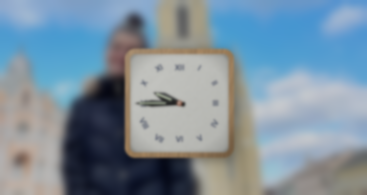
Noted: 9h45
